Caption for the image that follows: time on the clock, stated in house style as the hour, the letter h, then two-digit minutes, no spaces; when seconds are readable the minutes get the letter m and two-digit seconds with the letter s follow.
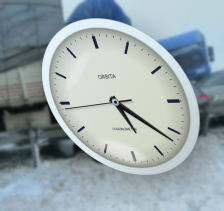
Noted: 5h21m44s
